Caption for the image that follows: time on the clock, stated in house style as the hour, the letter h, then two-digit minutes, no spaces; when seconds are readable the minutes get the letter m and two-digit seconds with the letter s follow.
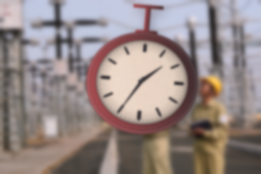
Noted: 1h35
